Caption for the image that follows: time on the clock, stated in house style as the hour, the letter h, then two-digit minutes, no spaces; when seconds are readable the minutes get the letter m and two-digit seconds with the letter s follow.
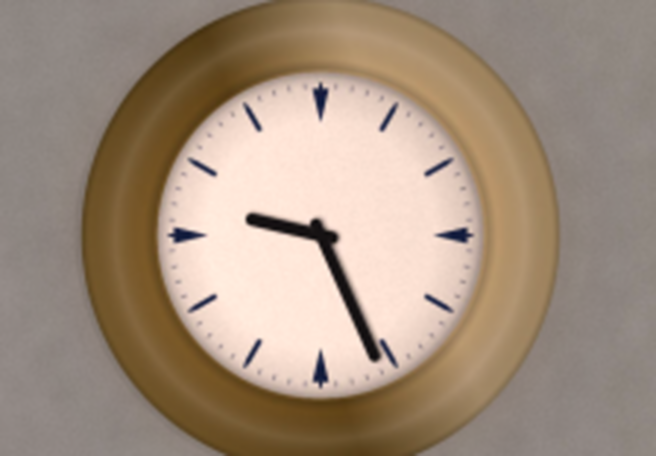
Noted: 9h26
